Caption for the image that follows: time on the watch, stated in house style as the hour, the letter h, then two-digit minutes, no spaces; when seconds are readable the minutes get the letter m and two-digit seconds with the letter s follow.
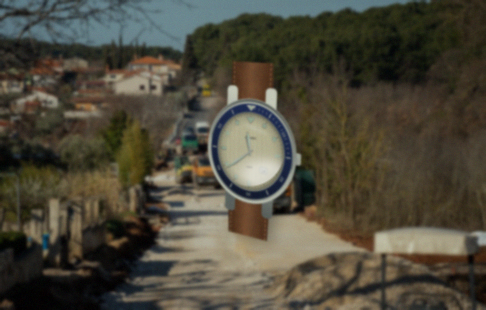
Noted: 11h39
